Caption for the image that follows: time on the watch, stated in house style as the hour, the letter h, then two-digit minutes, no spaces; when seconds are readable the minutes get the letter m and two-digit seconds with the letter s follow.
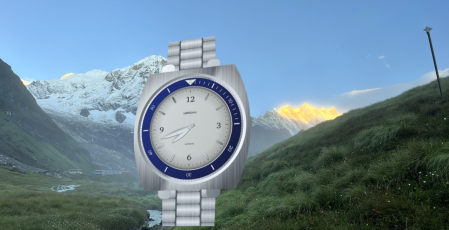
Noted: 7h42
